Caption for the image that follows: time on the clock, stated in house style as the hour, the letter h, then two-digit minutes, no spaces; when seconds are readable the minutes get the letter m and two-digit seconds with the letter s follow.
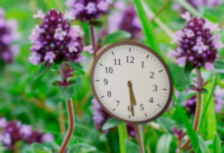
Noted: 5h29
